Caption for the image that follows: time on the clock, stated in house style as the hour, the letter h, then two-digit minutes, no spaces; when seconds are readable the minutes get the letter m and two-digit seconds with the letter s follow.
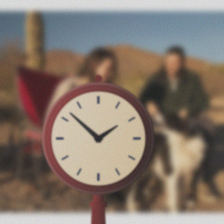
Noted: 1h52
